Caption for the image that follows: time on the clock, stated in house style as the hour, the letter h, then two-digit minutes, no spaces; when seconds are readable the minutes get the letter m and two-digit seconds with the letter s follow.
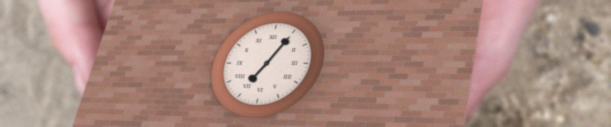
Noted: 7h05
